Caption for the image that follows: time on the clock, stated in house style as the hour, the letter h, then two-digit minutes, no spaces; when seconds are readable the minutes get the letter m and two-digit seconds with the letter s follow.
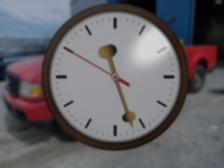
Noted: 11h26m50s
